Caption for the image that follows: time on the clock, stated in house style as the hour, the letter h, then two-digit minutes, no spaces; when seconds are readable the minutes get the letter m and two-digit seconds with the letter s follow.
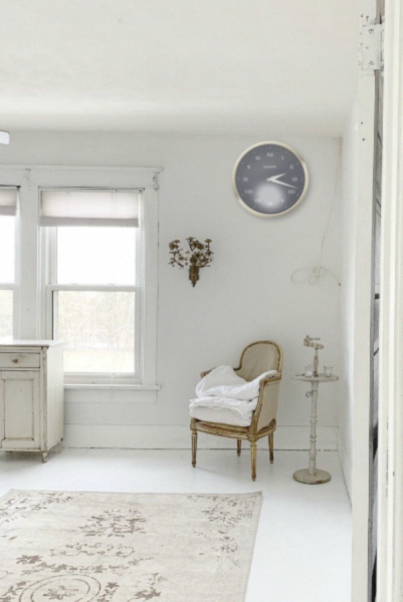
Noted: 2h18
